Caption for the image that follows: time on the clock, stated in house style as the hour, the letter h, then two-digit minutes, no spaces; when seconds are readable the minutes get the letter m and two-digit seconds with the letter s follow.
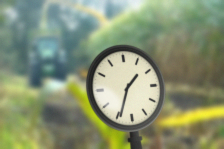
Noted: 1h34
